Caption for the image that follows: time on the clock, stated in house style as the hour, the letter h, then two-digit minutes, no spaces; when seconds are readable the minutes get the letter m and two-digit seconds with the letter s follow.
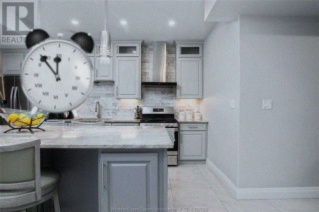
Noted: 11h53
